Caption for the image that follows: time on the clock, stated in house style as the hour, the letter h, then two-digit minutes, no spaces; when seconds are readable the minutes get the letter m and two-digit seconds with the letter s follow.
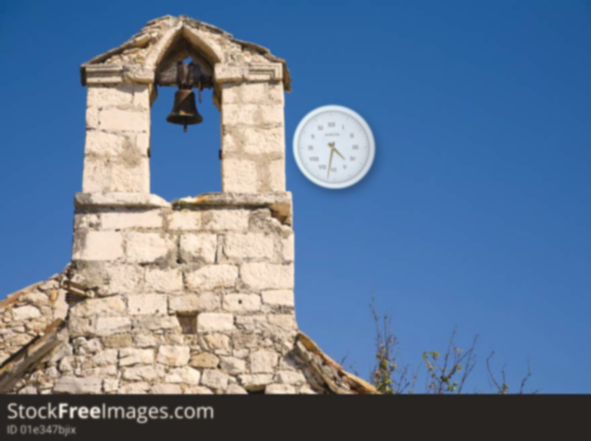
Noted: 4h32
